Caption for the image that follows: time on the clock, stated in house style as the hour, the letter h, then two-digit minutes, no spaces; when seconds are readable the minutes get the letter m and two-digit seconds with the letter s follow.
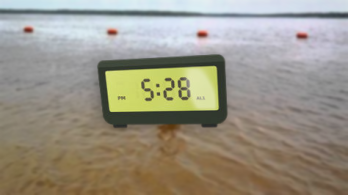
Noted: 5h28
